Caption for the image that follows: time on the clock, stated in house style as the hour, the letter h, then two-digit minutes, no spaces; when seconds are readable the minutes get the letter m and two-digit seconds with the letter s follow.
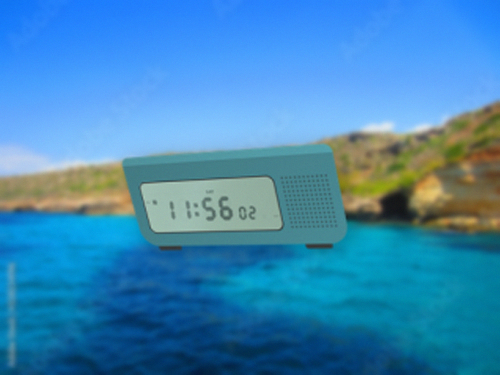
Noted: 11h56m02s
